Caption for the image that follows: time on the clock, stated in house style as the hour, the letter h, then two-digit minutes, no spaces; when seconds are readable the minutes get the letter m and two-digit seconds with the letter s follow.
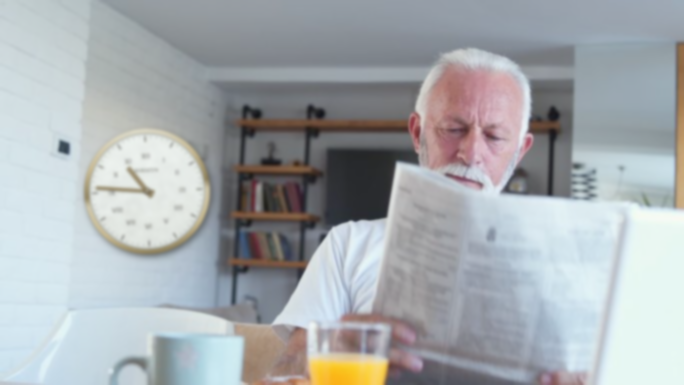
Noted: 10h46
